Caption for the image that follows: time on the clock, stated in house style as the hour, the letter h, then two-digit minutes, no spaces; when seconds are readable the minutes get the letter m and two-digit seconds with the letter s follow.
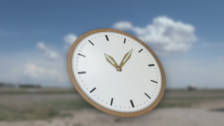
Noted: 11h08
